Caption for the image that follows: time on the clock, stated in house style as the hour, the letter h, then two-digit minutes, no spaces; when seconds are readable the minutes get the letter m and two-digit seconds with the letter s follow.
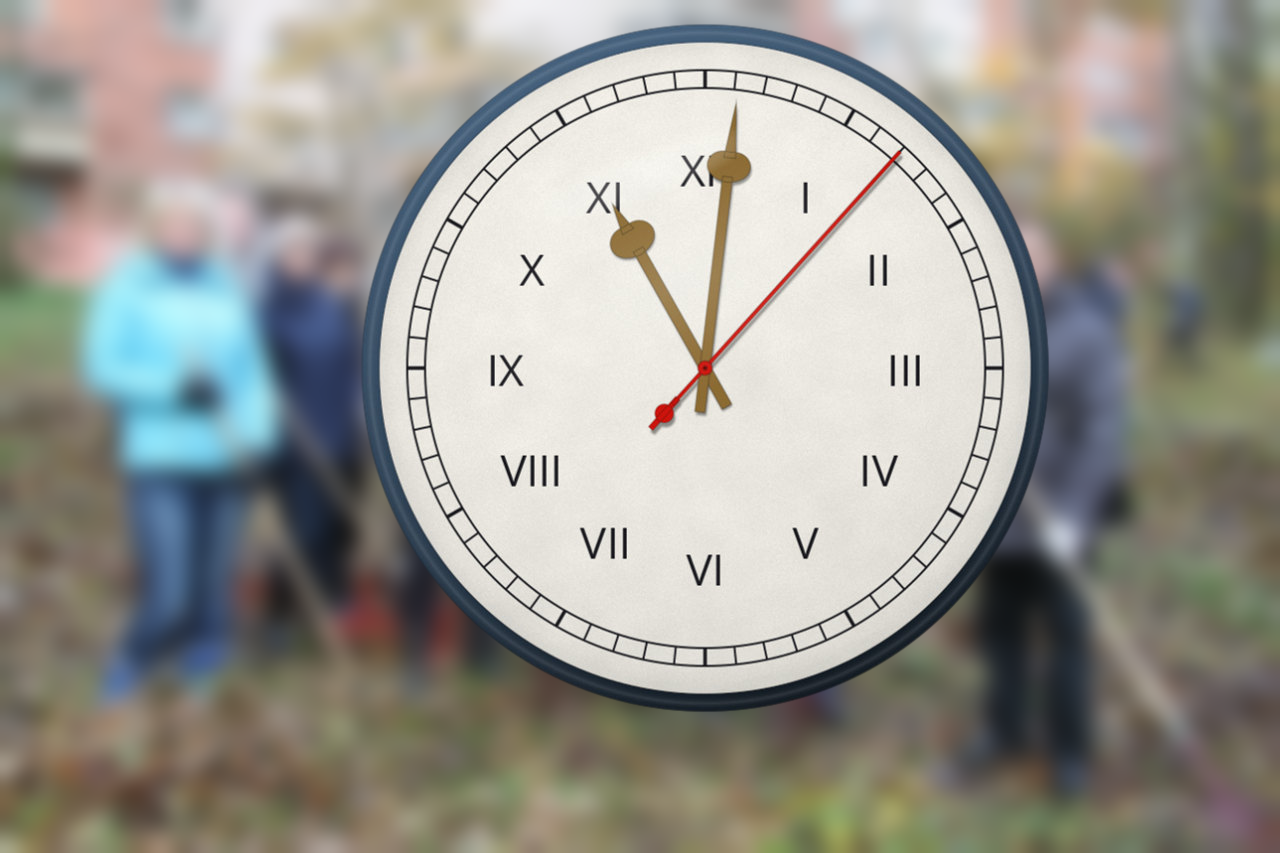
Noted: 11h01m07s
